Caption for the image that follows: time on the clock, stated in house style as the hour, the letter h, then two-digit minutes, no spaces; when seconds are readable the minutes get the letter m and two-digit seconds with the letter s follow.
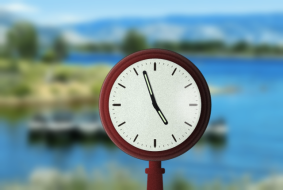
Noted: 4h57
